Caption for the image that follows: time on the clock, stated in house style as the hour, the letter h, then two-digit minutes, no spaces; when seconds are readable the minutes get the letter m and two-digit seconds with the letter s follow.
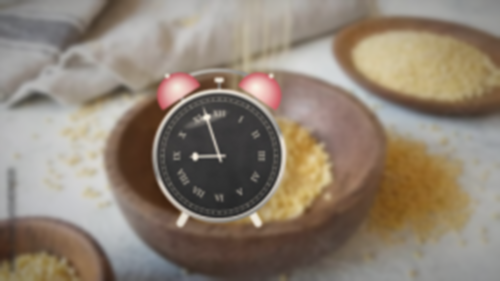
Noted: 8h57
